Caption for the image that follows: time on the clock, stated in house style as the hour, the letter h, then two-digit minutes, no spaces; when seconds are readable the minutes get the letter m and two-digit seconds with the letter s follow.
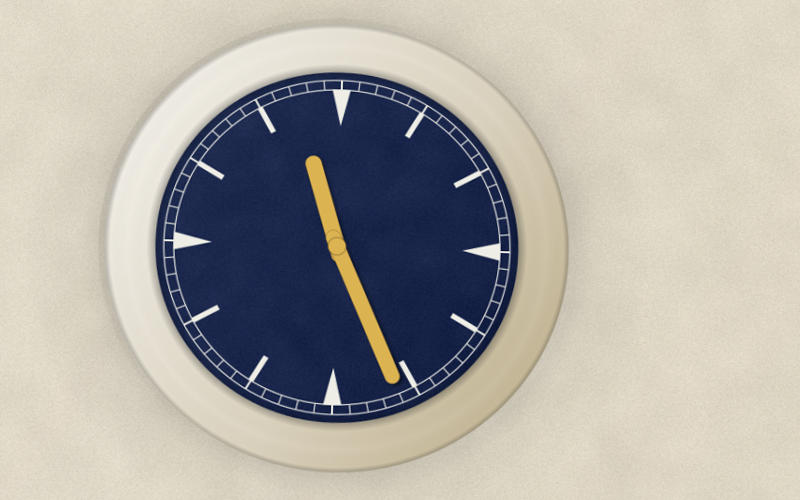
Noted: 11h26
